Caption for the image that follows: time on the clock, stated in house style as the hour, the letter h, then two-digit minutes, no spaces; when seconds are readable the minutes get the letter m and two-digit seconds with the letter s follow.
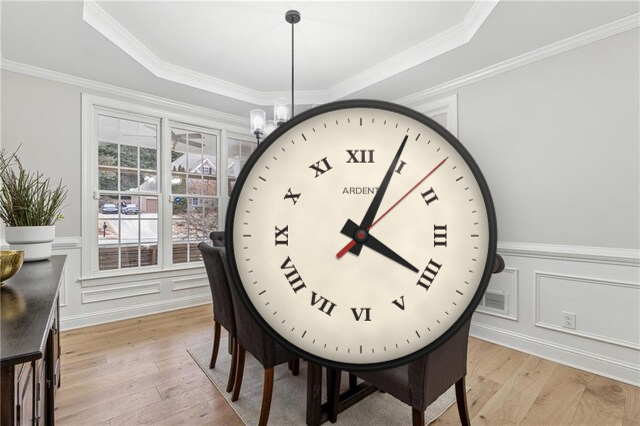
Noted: 4h04m08s
